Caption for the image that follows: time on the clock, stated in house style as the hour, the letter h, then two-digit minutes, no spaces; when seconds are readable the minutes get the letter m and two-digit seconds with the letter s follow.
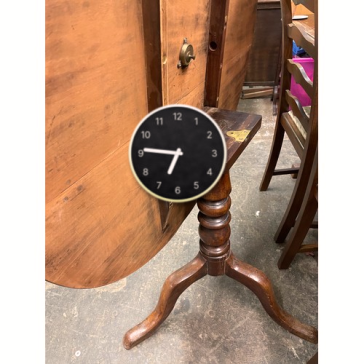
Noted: 6h46
